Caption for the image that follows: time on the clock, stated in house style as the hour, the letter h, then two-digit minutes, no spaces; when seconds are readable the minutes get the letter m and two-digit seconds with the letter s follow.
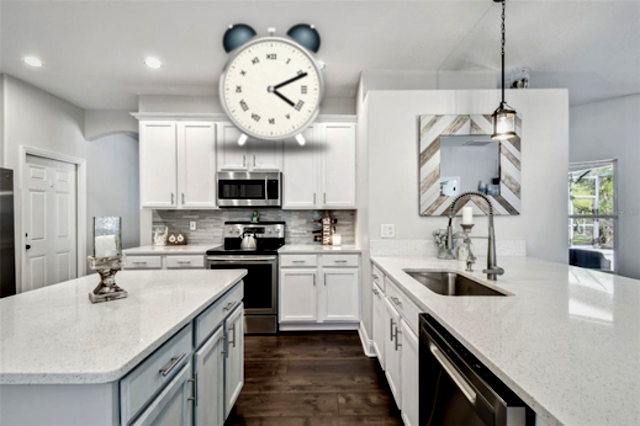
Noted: 4h11
